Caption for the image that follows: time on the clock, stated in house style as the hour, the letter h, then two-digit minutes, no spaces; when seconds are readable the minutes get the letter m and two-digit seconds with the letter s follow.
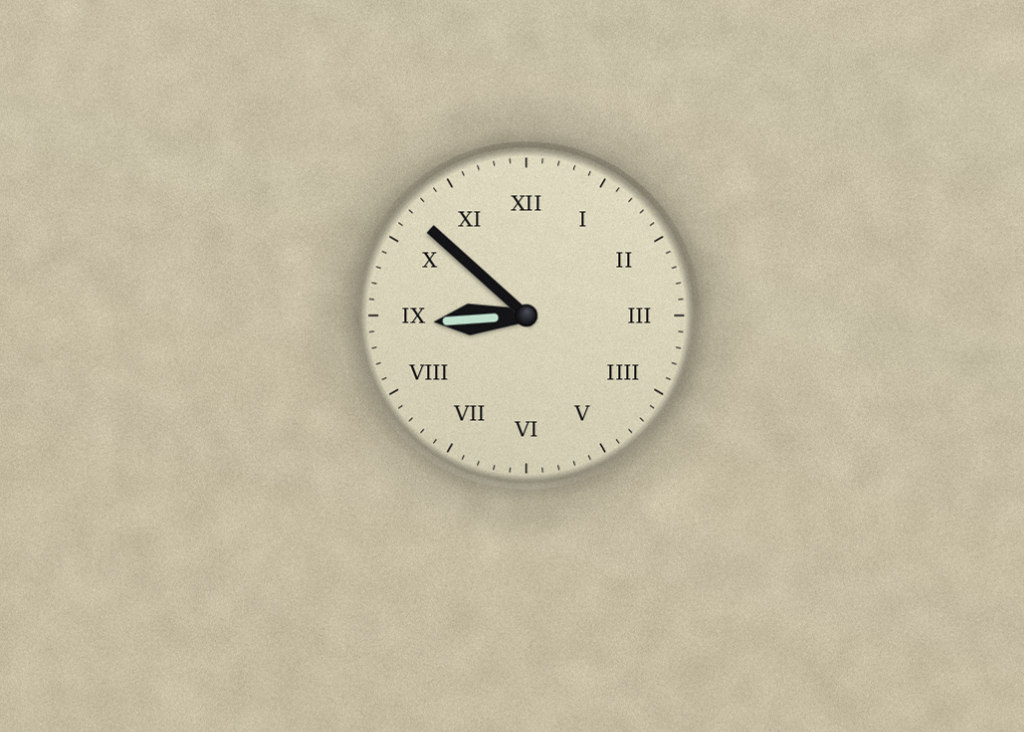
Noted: 8h52
